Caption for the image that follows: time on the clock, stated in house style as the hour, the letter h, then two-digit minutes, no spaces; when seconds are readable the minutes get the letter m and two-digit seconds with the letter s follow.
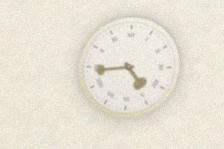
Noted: 4h44
